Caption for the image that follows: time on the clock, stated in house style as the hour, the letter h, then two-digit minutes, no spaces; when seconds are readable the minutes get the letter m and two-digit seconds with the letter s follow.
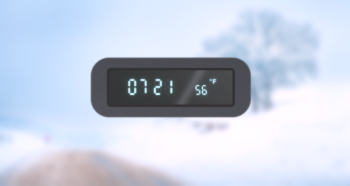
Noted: 7h21
